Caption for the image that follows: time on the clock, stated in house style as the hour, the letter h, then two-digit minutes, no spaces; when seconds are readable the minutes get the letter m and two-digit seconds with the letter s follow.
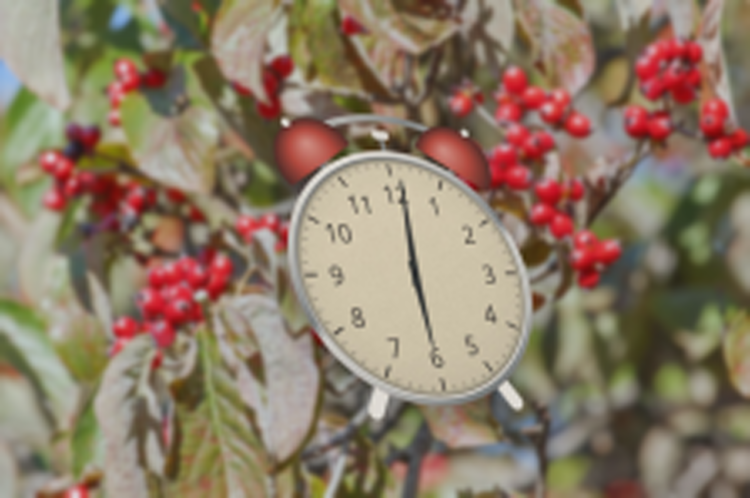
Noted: 6h01
